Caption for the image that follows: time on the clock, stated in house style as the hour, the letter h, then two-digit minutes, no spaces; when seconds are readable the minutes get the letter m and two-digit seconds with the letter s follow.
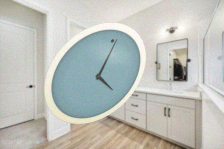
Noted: 4h01
